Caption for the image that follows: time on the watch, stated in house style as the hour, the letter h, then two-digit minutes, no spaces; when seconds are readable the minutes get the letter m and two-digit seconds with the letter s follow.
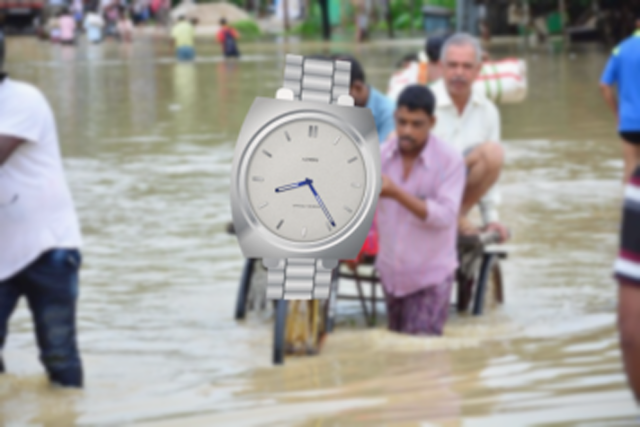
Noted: 8h24
